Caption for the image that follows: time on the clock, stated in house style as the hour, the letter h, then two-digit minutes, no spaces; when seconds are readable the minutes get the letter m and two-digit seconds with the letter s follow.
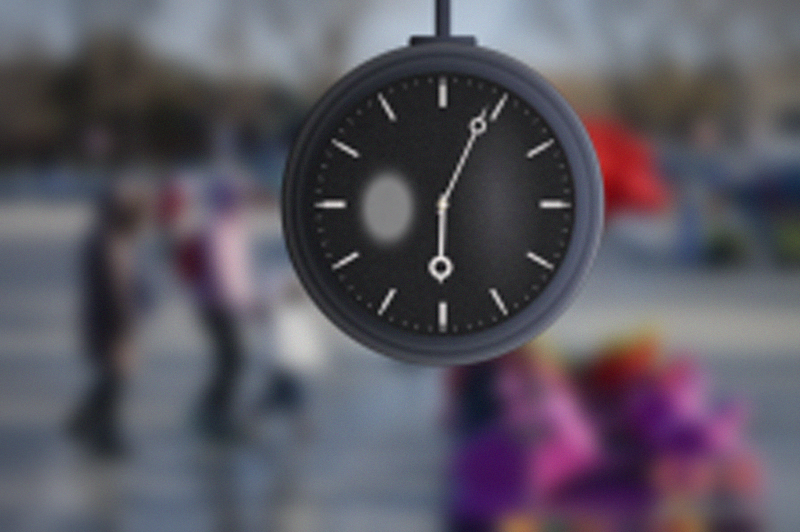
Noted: 6h04
